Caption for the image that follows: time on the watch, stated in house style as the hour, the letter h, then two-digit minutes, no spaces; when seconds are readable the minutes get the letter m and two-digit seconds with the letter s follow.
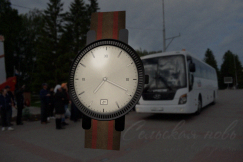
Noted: 7h19
